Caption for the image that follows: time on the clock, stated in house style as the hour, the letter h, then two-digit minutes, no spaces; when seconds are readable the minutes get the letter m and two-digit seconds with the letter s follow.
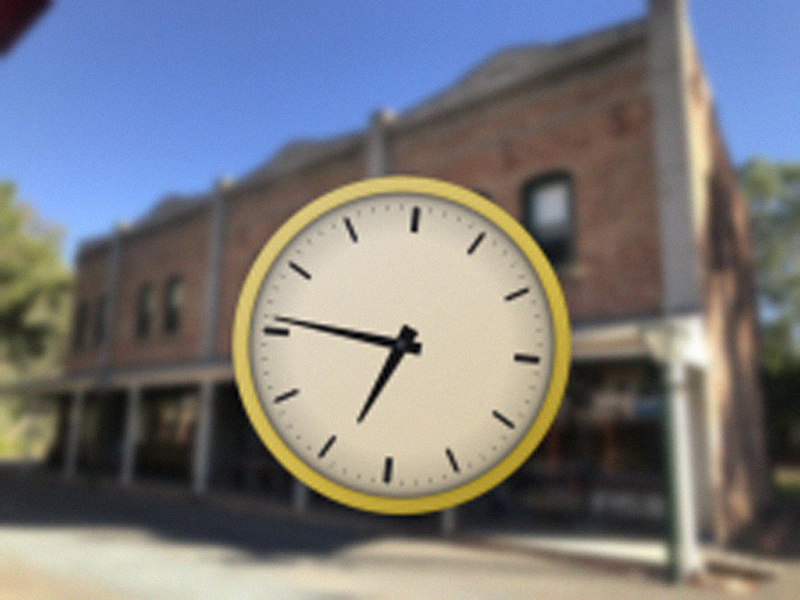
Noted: 6h46
